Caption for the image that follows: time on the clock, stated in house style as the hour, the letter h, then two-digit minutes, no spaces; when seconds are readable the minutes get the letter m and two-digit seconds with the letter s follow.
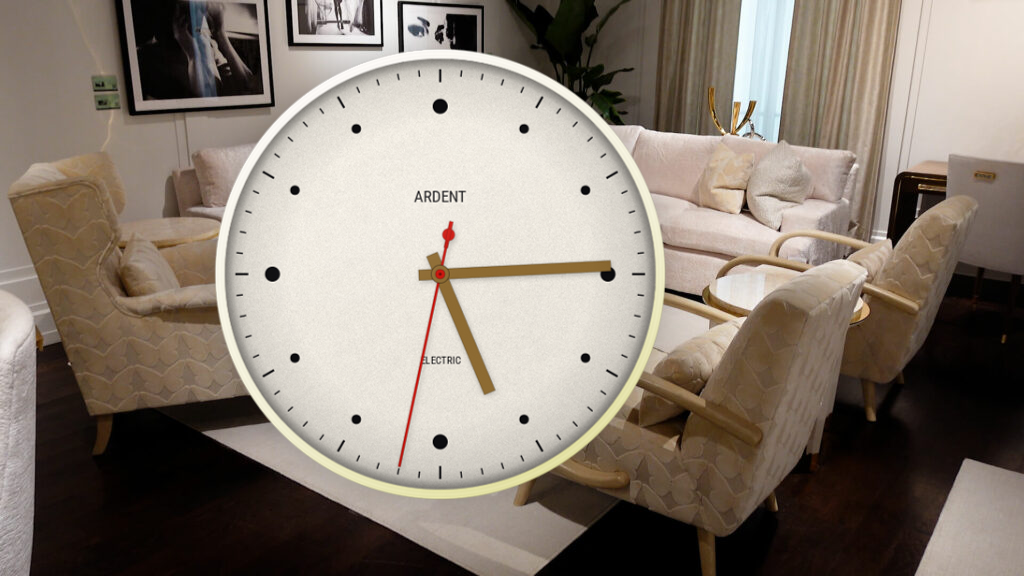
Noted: 5h14m32s
